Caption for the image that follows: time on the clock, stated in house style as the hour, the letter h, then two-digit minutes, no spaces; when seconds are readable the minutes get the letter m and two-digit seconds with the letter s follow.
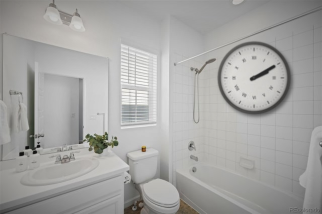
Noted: 2h10
